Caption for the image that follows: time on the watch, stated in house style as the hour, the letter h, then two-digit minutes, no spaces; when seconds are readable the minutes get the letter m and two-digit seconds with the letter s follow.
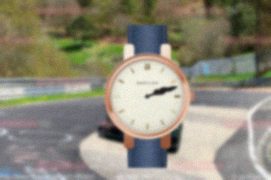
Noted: 2h12
